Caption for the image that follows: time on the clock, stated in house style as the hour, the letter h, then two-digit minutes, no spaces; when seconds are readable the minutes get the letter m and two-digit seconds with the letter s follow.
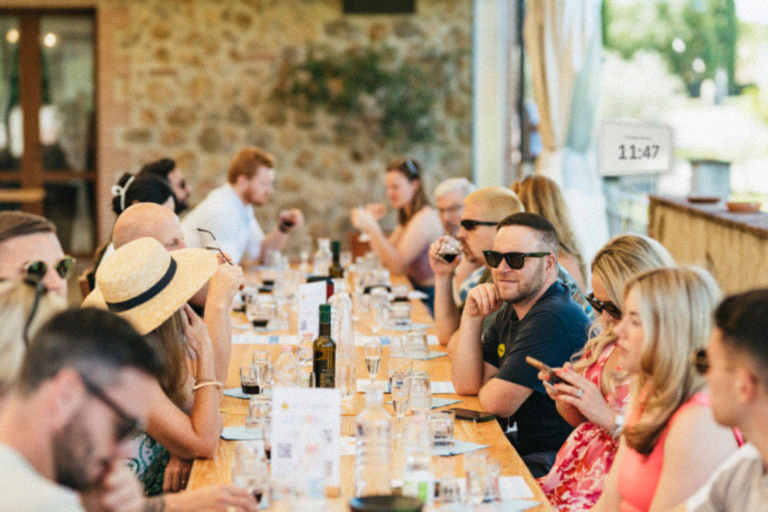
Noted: 11h47
